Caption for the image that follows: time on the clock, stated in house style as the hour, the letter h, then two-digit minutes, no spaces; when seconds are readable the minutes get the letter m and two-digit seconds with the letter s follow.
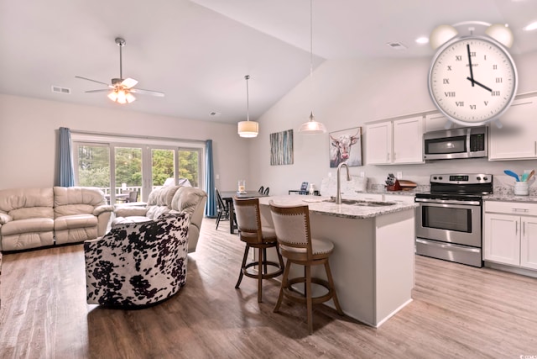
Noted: 3h59
